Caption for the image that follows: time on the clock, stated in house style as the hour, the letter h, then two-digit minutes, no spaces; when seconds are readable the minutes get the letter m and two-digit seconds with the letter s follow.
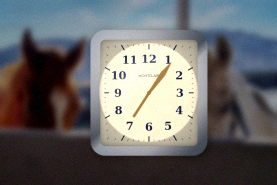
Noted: 7h06
